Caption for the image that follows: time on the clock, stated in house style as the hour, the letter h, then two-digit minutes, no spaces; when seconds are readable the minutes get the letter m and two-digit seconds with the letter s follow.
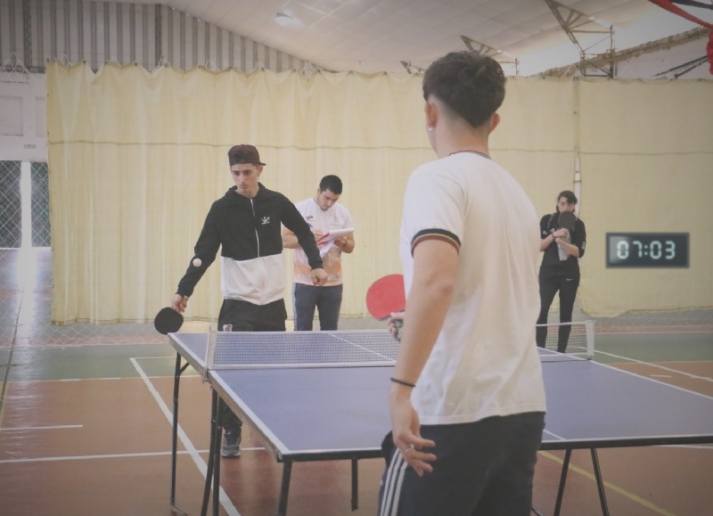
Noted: 7h03
